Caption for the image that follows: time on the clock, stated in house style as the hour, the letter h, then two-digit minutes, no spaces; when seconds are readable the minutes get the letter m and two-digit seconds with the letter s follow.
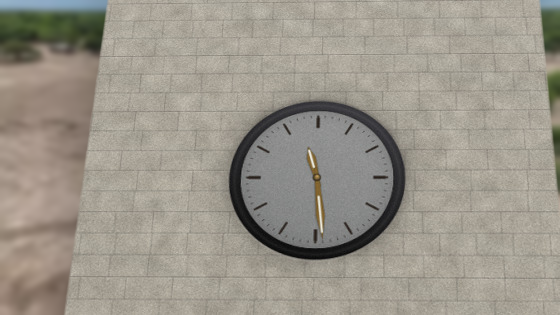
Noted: 11h29
